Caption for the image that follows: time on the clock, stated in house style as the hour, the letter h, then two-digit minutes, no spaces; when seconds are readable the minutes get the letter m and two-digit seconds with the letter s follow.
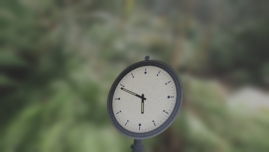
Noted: 5h49
